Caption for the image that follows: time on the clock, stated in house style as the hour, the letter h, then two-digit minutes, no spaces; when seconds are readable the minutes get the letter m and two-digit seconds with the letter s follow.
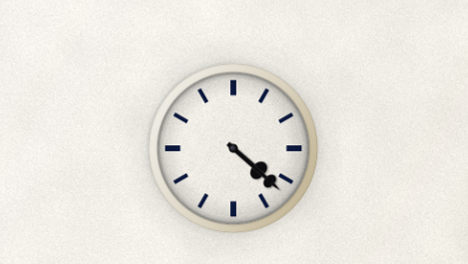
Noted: 4h22
